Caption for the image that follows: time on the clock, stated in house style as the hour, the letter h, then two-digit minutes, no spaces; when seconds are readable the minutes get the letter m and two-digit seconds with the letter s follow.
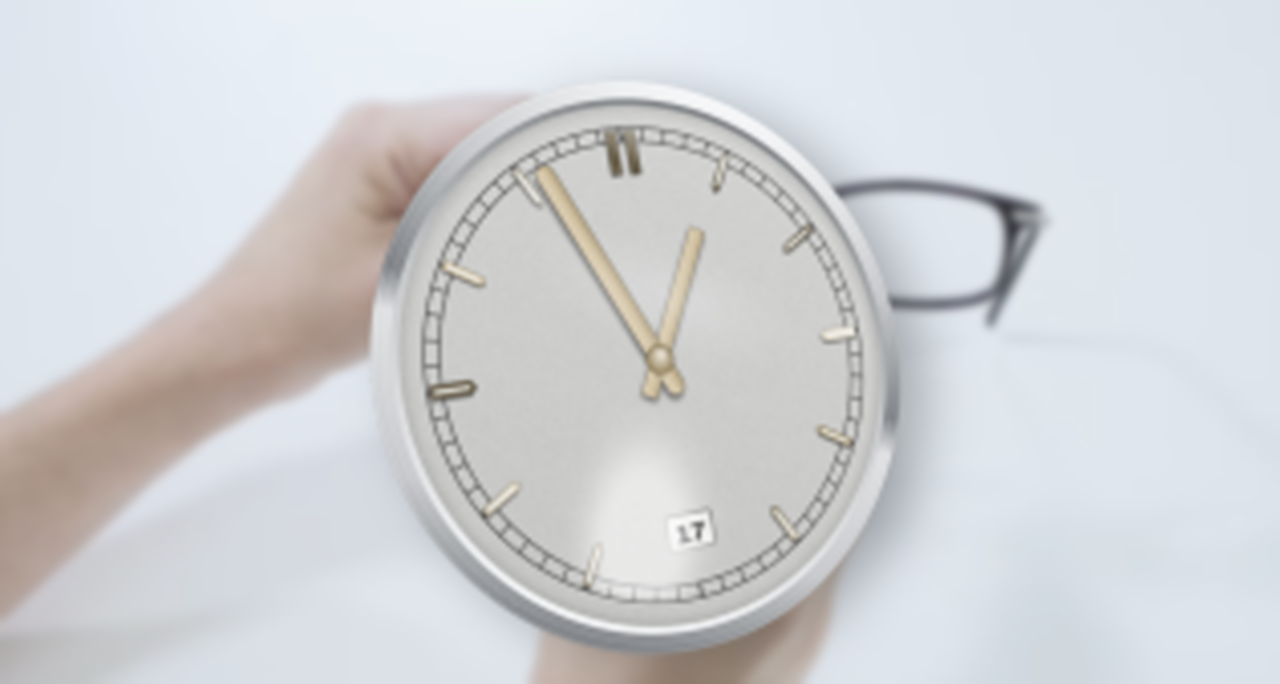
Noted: 12h56
